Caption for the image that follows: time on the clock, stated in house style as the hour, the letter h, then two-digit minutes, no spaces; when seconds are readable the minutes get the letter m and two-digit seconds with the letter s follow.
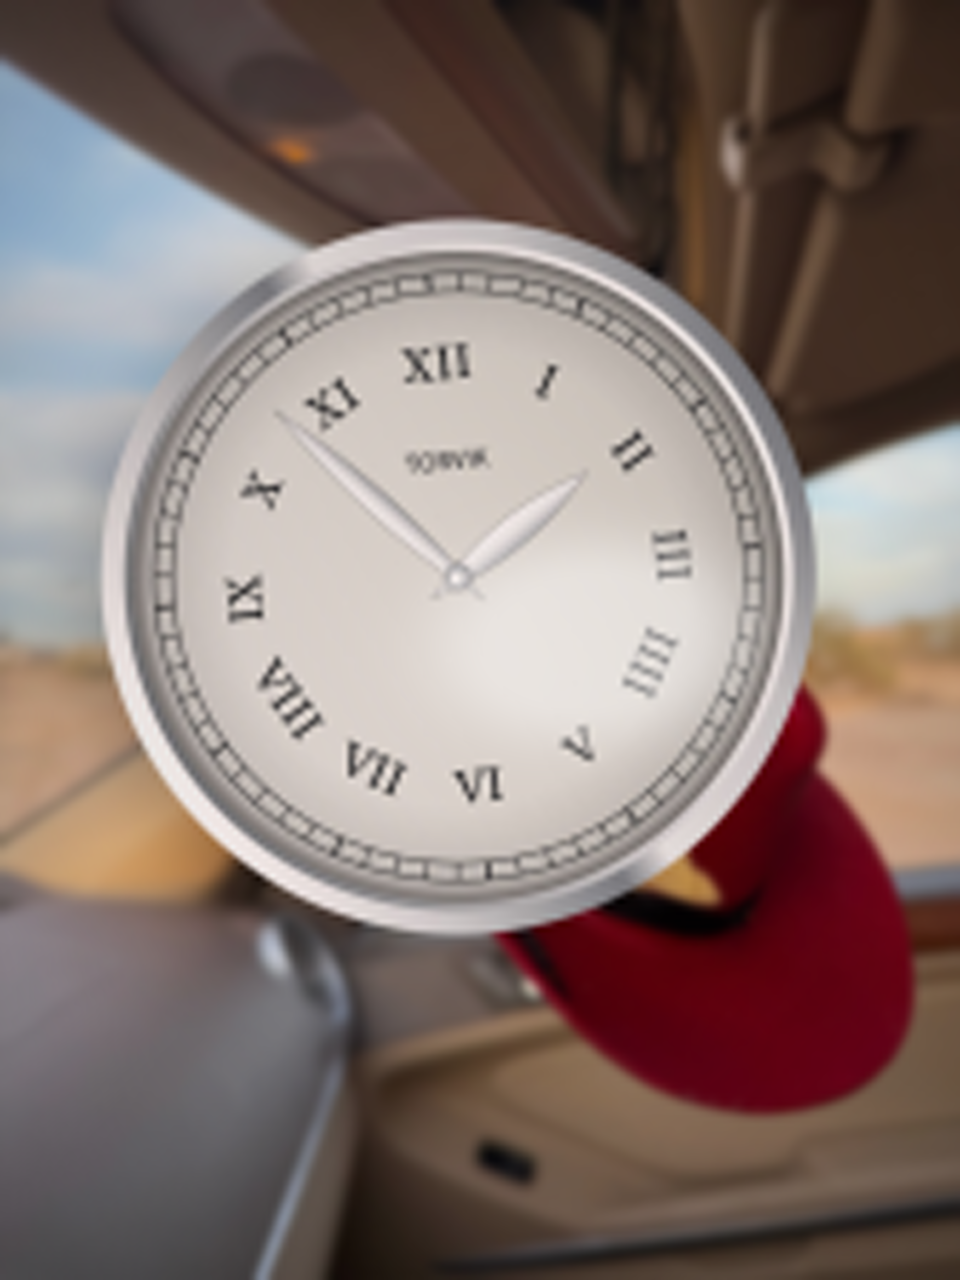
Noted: 1h53
